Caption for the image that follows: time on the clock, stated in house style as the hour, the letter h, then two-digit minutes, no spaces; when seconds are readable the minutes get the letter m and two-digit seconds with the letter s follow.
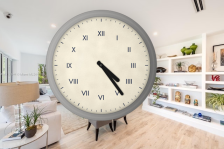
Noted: 4h24
